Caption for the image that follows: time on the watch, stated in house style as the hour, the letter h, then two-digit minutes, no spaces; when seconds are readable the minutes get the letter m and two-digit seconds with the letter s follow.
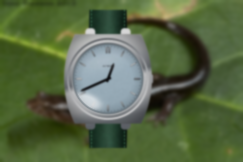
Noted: 12h41
